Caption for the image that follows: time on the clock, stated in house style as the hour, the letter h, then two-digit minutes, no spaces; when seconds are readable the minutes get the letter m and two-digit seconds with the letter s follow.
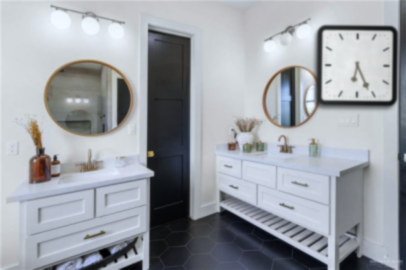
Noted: 6h26
